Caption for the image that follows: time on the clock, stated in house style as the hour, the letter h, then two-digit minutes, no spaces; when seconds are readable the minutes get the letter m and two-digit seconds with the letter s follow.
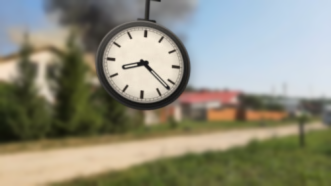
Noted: 8h22
